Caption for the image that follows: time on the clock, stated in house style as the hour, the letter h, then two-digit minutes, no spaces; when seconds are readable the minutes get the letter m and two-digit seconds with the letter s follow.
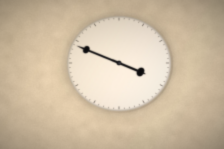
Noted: 3h49
